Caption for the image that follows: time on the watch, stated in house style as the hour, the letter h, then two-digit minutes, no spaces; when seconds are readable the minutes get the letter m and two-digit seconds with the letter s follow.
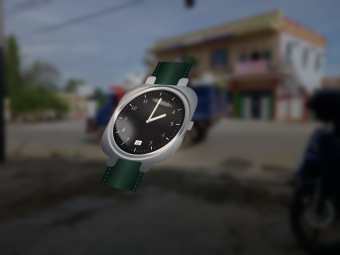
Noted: 2h01
